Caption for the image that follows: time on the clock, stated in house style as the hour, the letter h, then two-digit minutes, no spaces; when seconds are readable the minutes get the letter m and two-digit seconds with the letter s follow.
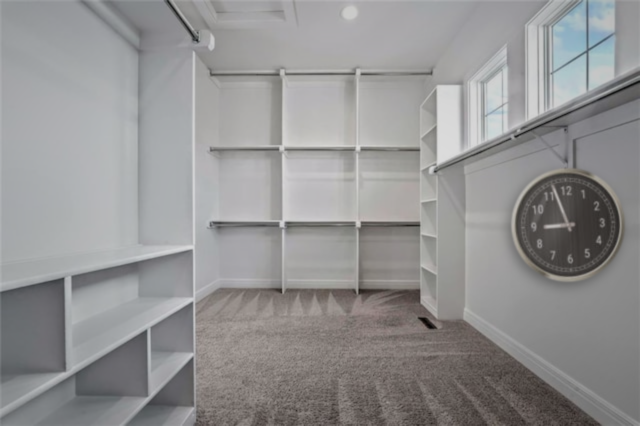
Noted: 8h57
